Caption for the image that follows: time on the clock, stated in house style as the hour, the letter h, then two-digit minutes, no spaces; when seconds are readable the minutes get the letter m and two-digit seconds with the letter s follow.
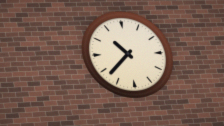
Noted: 10h38
